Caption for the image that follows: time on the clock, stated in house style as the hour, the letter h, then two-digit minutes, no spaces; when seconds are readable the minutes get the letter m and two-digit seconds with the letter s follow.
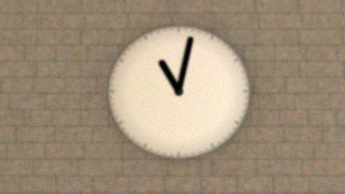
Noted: 11h02
